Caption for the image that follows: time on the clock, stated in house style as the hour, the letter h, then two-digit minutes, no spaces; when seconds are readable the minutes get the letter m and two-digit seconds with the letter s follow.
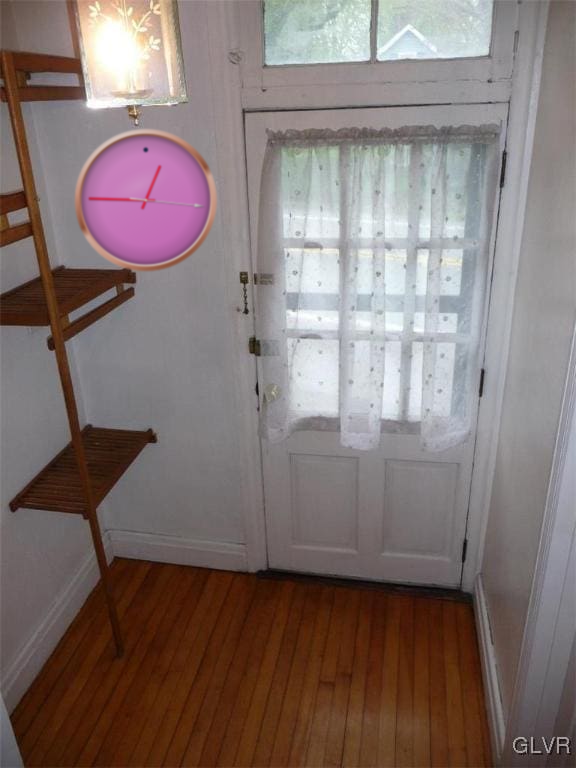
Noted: 12h45m16s
